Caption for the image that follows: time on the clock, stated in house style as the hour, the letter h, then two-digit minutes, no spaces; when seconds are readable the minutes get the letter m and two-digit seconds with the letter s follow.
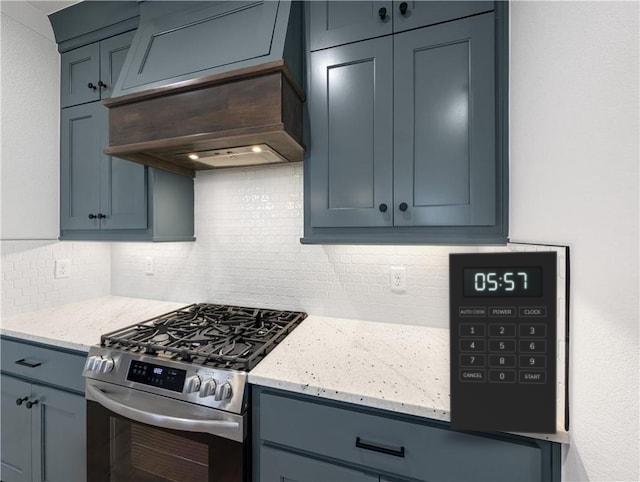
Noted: 5h57
